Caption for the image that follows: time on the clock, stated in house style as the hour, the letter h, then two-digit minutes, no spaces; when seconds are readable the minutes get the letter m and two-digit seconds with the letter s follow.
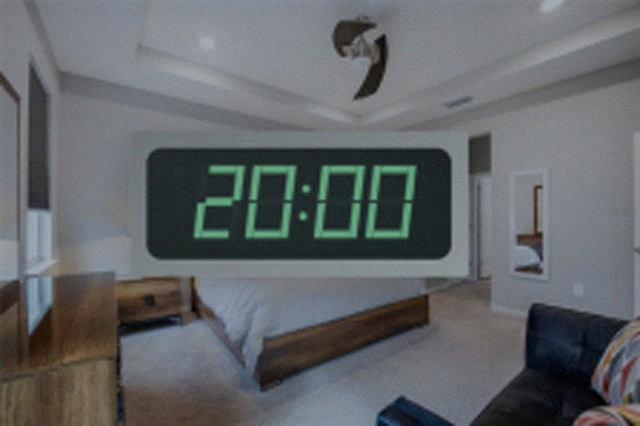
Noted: 20h00
